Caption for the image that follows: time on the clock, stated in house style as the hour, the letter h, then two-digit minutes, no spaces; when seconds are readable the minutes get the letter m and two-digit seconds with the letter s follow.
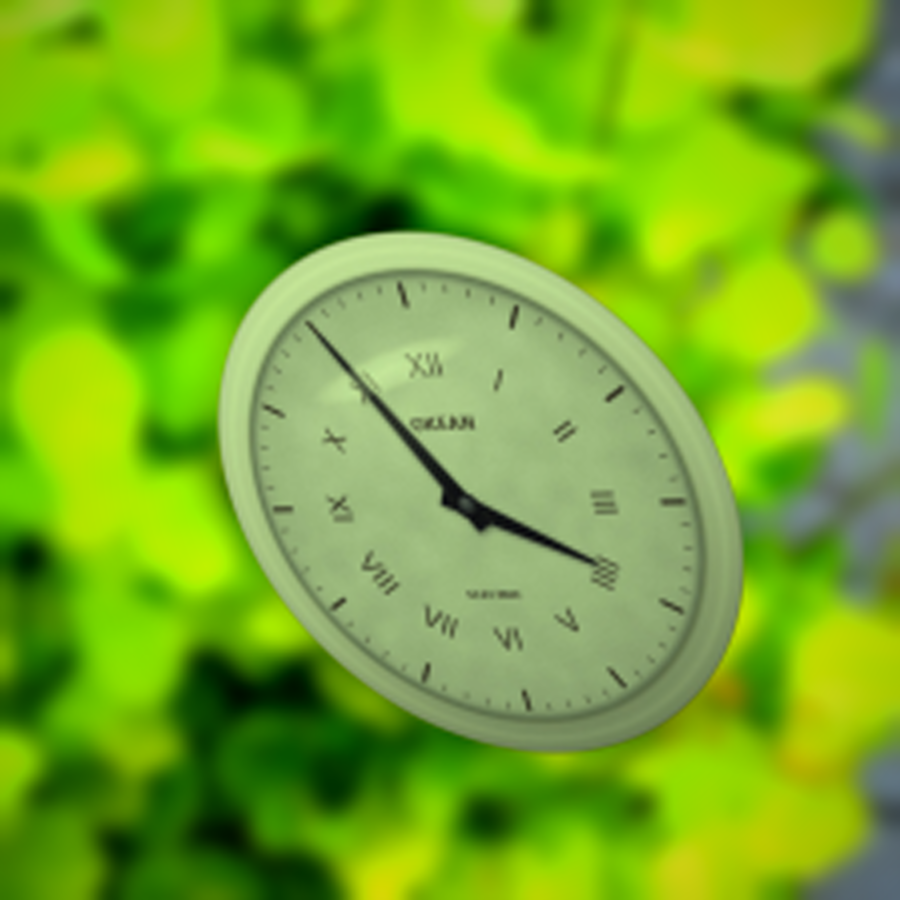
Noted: 3h55
